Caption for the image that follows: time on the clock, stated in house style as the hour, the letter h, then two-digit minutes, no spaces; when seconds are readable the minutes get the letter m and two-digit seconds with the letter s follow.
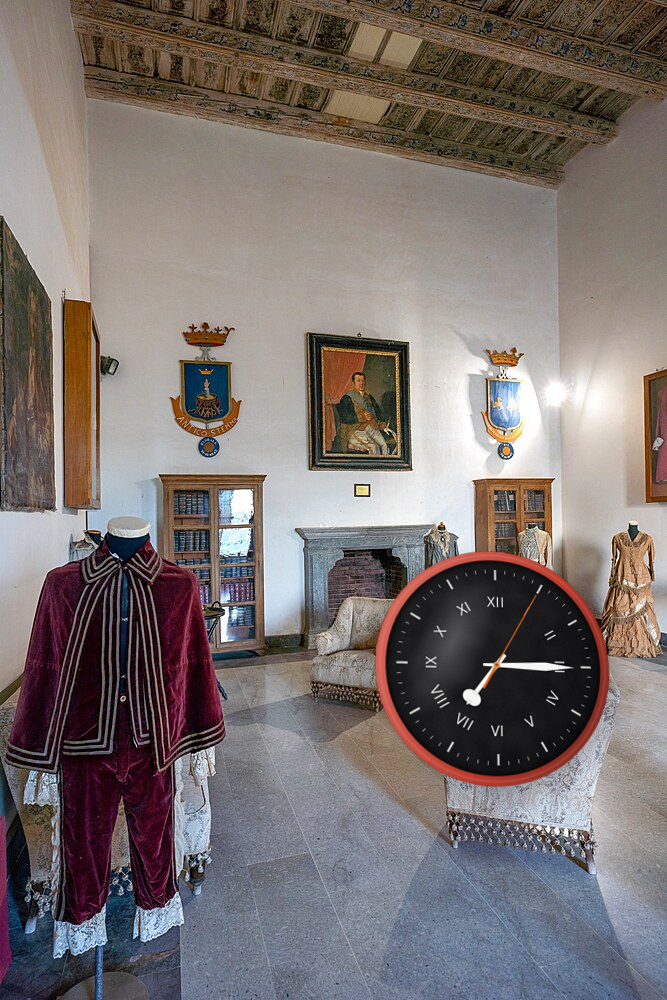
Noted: 7h15m05s
